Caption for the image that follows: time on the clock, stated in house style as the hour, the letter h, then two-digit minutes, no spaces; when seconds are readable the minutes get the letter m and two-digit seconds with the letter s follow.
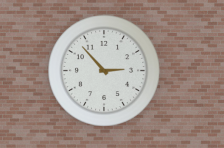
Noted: 2h53
